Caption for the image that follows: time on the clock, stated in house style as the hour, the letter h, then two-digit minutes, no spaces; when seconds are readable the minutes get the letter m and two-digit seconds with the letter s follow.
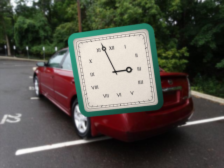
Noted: 2h57
